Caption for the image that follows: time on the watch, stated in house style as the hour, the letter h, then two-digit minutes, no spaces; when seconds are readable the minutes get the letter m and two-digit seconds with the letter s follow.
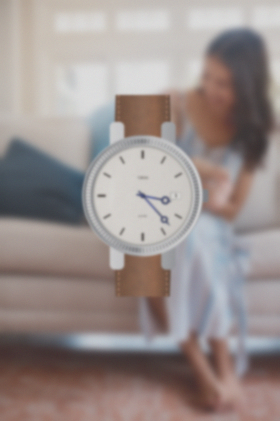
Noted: 3h23
